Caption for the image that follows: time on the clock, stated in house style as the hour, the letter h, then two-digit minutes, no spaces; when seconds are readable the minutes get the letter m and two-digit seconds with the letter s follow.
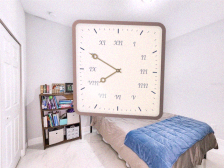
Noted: 7h50
